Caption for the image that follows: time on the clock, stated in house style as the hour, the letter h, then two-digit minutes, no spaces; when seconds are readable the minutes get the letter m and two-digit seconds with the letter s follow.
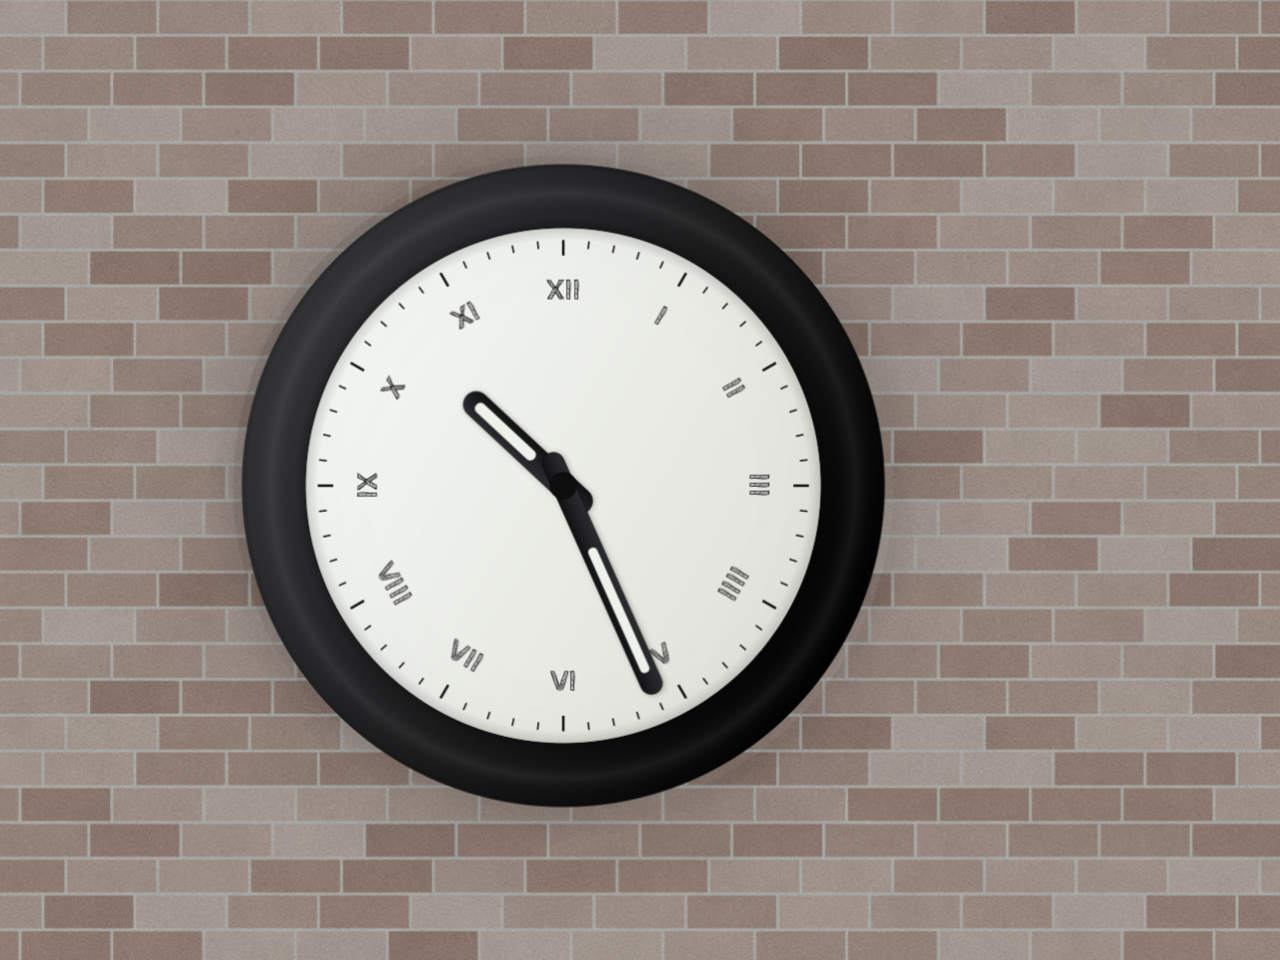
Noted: 10h26
